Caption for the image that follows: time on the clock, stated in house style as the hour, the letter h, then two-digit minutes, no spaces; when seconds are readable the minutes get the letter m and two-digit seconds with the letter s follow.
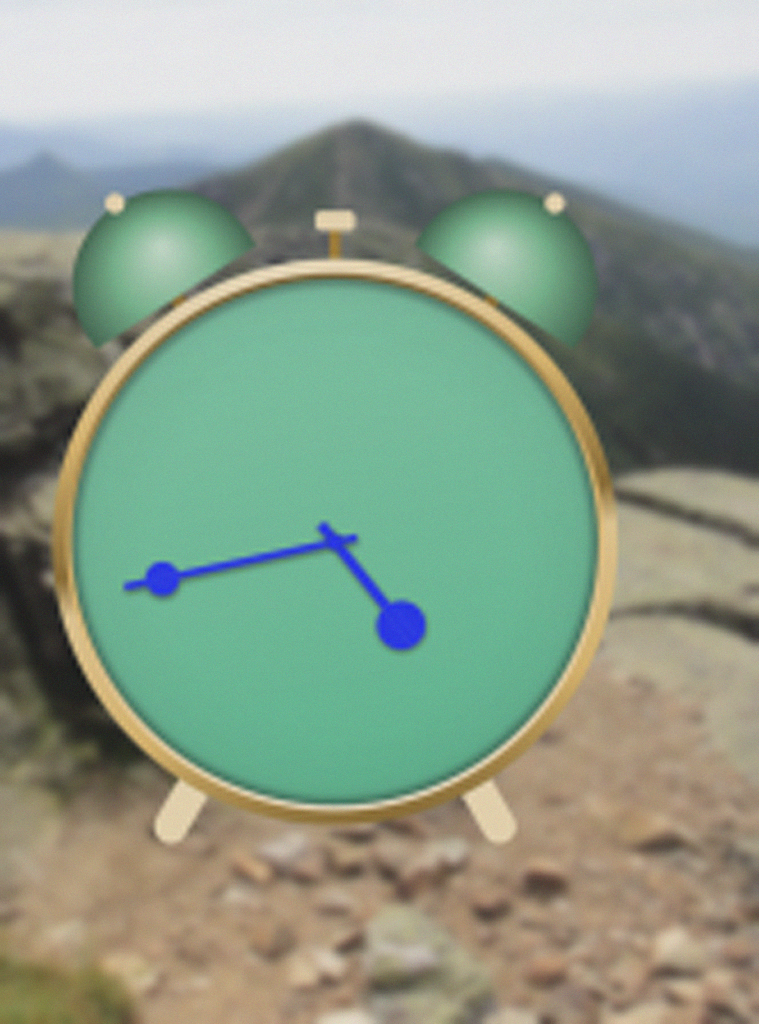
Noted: 4h43
